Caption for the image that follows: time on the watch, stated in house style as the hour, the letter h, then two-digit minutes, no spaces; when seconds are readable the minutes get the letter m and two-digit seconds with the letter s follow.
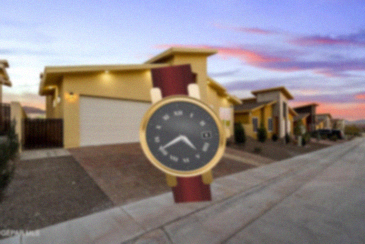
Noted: 4h41
